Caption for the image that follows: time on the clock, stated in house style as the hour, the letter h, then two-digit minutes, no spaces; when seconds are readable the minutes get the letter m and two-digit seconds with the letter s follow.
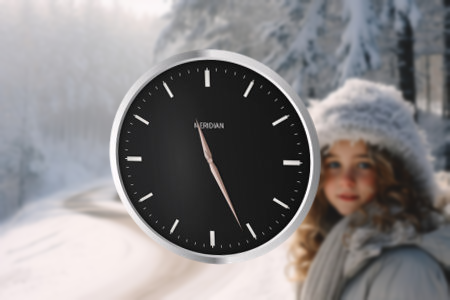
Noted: 11h26
